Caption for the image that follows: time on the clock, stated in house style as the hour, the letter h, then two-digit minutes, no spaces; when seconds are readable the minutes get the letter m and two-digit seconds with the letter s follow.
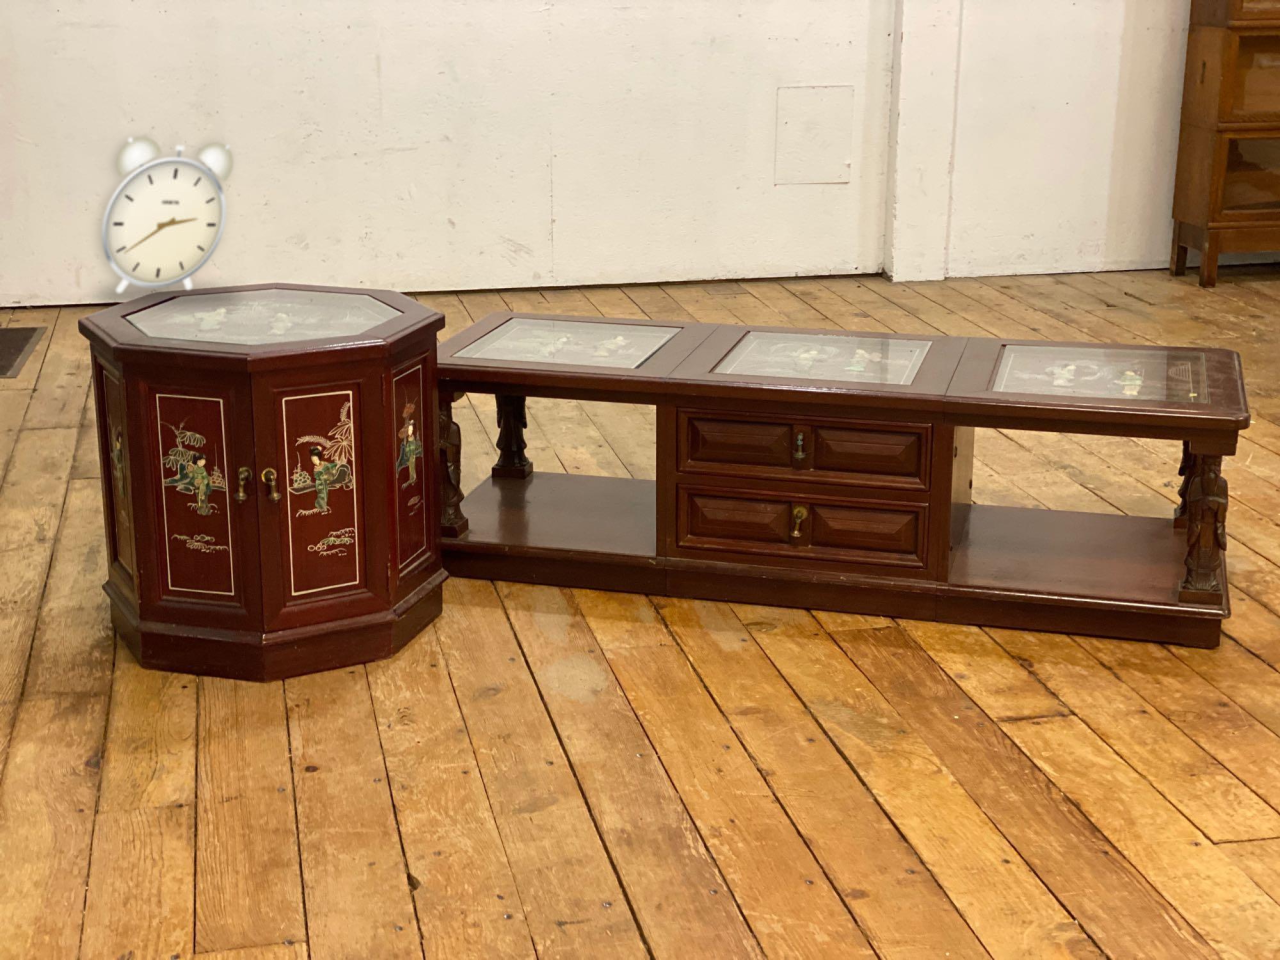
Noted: 2h39
